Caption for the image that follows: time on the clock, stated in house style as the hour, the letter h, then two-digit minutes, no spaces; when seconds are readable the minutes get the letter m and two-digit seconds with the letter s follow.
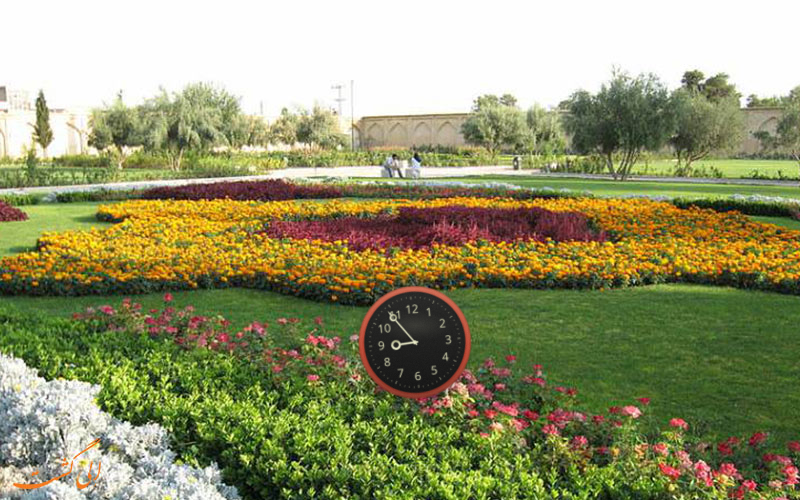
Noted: 8h54
